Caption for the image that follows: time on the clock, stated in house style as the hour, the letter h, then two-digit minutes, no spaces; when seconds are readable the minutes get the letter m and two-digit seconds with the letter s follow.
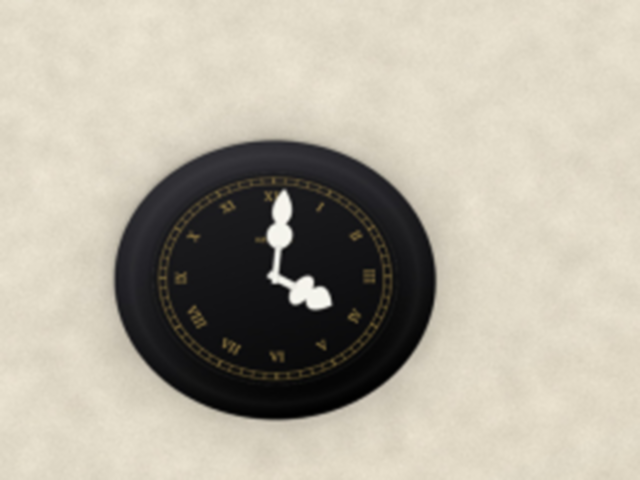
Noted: 4h01
